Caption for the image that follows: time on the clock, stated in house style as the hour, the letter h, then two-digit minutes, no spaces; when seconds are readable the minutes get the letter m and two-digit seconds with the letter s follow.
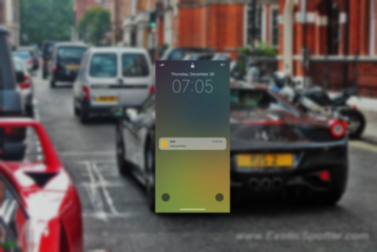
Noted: 7h05
